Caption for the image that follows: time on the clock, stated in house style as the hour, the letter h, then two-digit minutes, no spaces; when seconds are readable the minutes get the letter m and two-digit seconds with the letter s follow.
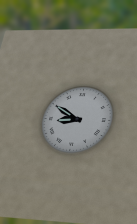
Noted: 8h50
